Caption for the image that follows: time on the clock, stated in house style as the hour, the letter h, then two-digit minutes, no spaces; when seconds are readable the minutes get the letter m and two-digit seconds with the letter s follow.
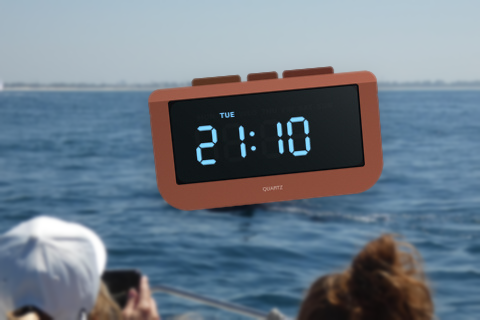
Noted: 21h10
